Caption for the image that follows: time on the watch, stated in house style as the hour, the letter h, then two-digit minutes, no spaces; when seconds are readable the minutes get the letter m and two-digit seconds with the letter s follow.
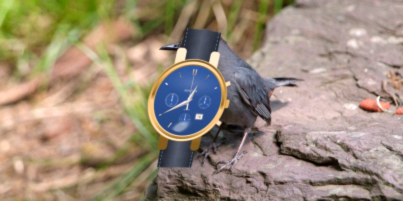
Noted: 12h40
